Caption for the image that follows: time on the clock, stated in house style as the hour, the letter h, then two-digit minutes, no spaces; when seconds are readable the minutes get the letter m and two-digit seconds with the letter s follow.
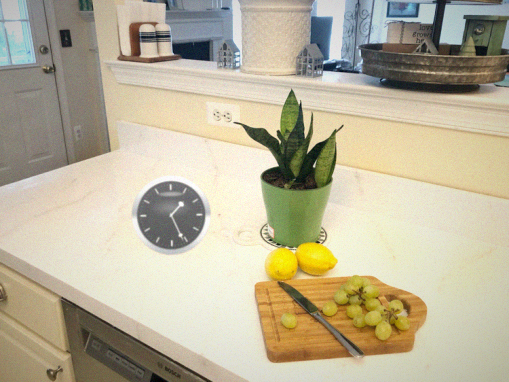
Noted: 1h26
